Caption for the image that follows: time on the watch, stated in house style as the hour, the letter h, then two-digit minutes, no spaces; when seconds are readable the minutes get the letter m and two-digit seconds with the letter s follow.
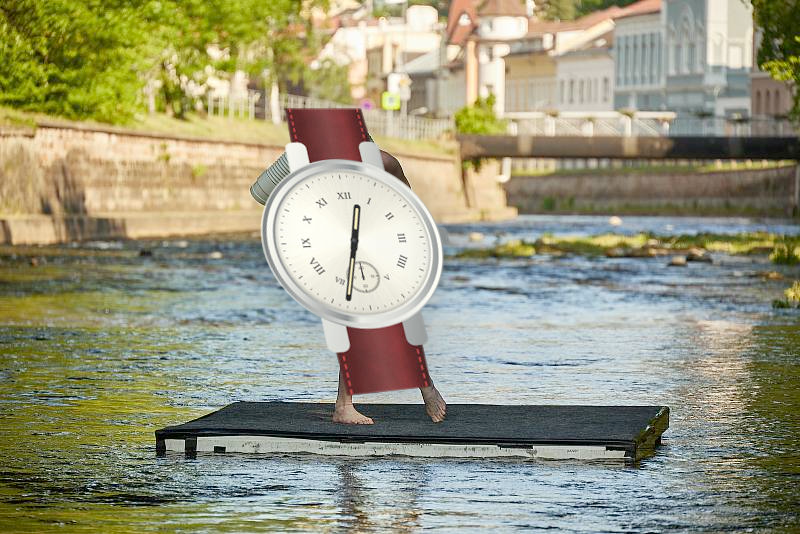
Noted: 12h33
